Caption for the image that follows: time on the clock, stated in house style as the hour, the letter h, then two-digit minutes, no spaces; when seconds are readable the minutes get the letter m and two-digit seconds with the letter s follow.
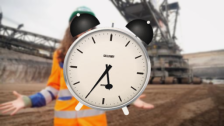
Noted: 5h35
